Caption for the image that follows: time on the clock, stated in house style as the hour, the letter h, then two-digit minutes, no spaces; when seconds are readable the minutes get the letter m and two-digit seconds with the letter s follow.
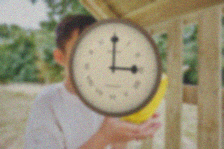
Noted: 3h00
